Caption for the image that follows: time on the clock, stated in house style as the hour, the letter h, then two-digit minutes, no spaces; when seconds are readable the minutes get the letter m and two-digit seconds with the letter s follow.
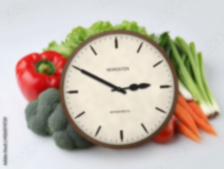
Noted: 2h50
